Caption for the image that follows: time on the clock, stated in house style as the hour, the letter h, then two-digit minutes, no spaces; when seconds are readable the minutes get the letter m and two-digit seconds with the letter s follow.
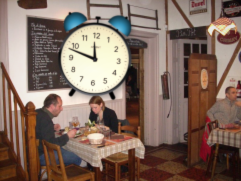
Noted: 11h48
